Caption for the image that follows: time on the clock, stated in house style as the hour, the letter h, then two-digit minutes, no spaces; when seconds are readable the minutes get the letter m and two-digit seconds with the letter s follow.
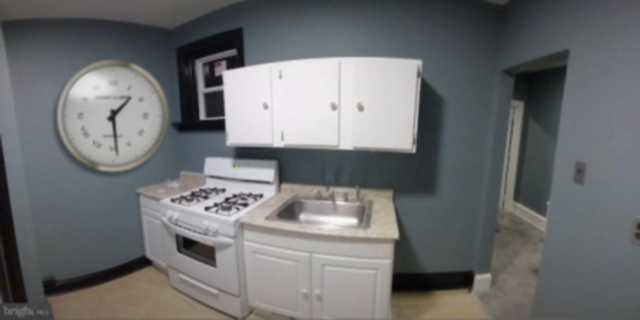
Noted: 1h29
